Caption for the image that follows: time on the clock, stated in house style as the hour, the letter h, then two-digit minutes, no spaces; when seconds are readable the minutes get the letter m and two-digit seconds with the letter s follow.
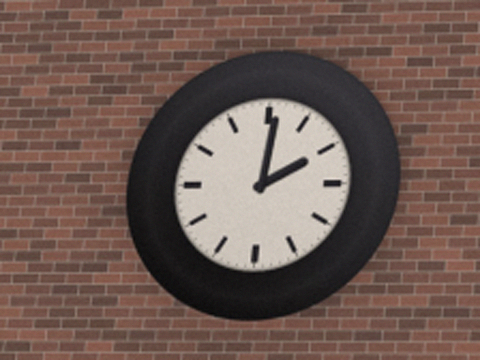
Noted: 2h01
